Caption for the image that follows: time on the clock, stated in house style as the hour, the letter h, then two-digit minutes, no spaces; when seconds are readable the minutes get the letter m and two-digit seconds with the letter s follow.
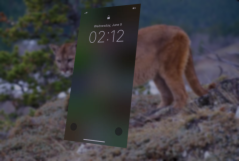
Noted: 2h12
